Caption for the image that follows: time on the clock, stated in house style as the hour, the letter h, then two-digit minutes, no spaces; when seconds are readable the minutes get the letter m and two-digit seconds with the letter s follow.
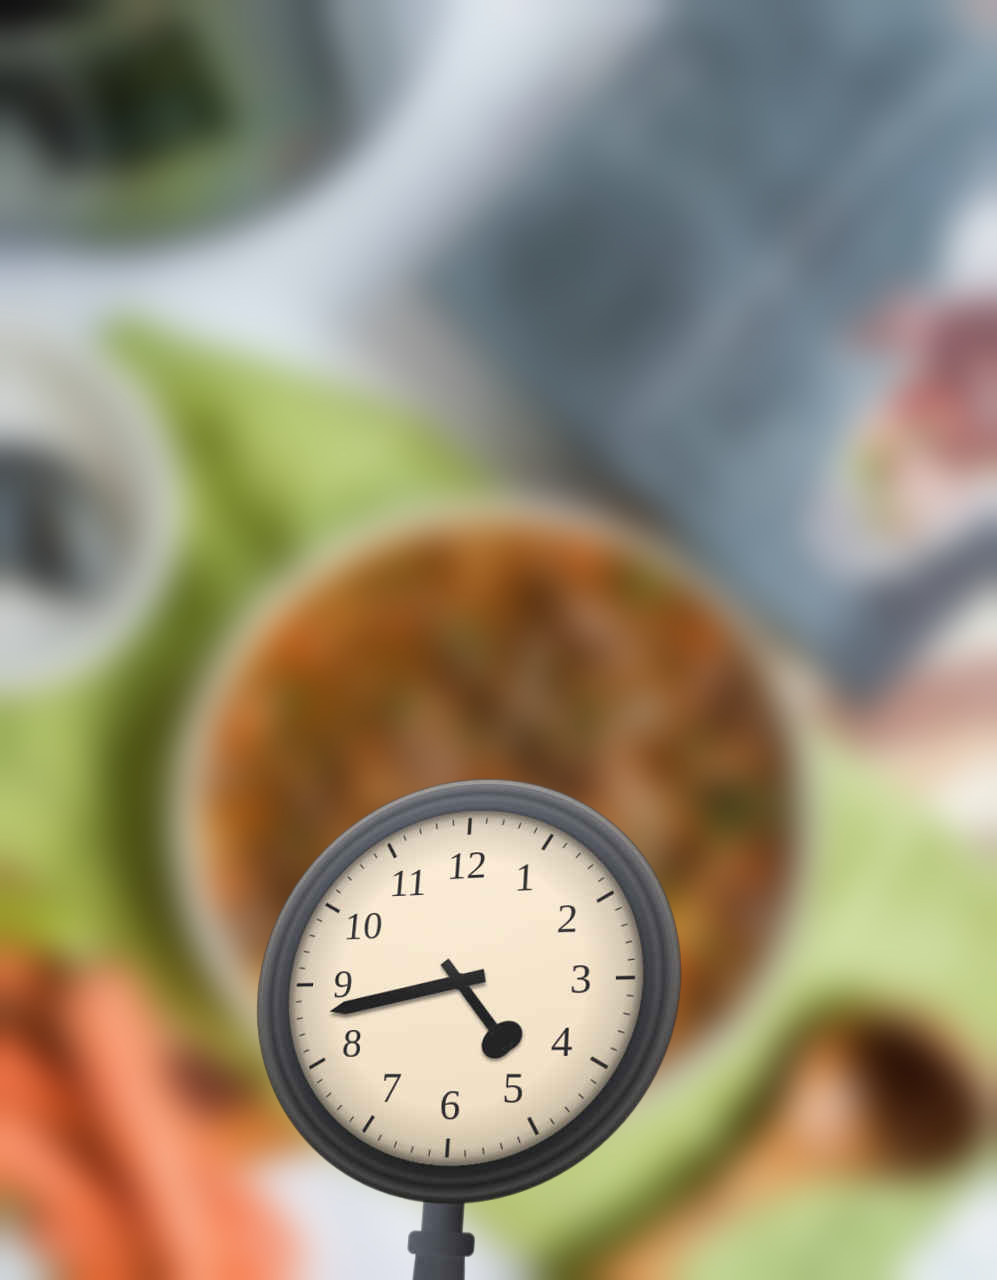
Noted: 4h43
